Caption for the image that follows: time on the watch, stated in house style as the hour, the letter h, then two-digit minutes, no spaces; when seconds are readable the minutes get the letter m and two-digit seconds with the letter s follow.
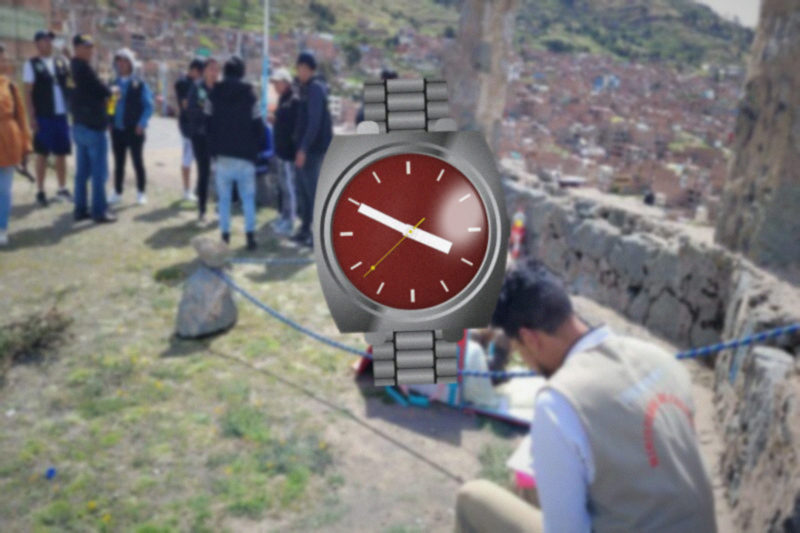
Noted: 3h49m38s
